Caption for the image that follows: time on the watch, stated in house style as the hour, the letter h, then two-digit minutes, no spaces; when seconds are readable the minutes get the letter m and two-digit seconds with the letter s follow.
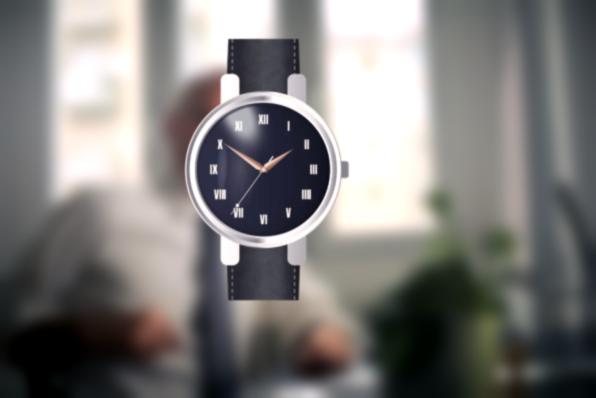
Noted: 1h50m36s
